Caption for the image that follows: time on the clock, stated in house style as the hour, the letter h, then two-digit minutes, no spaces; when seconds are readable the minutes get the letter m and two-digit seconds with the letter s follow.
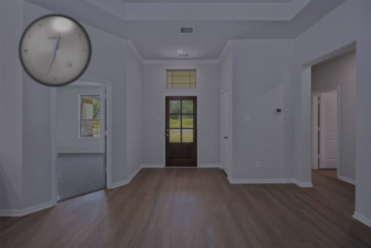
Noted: 12h33
